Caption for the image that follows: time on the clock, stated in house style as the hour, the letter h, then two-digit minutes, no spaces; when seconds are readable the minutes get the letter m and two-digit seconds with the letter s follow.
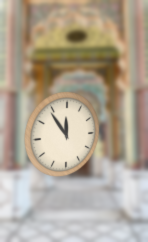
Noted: 11h54
